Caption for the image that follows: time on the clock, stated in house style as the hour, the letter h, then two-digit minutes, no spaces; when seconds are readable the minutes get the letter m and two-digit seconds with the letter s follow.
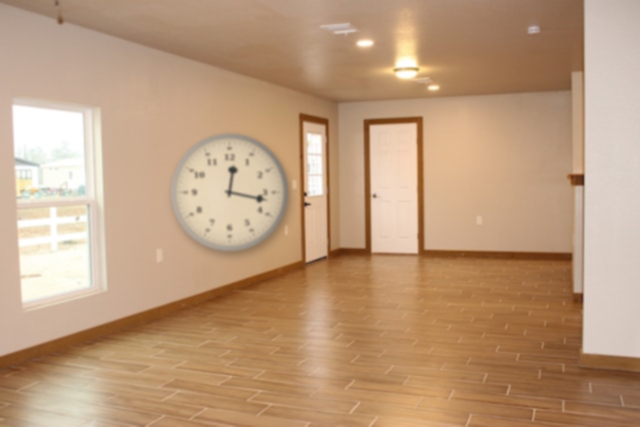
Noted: 12h17
